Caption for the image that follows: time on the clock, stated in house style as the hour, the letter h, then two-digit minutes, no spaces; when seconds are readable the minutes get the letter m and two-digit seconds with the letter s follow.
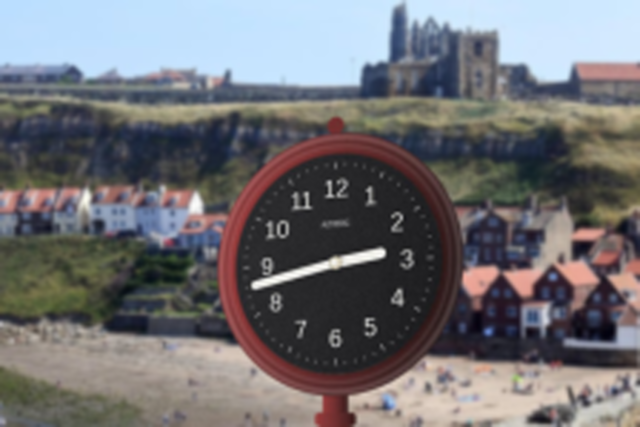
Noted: 2h43
